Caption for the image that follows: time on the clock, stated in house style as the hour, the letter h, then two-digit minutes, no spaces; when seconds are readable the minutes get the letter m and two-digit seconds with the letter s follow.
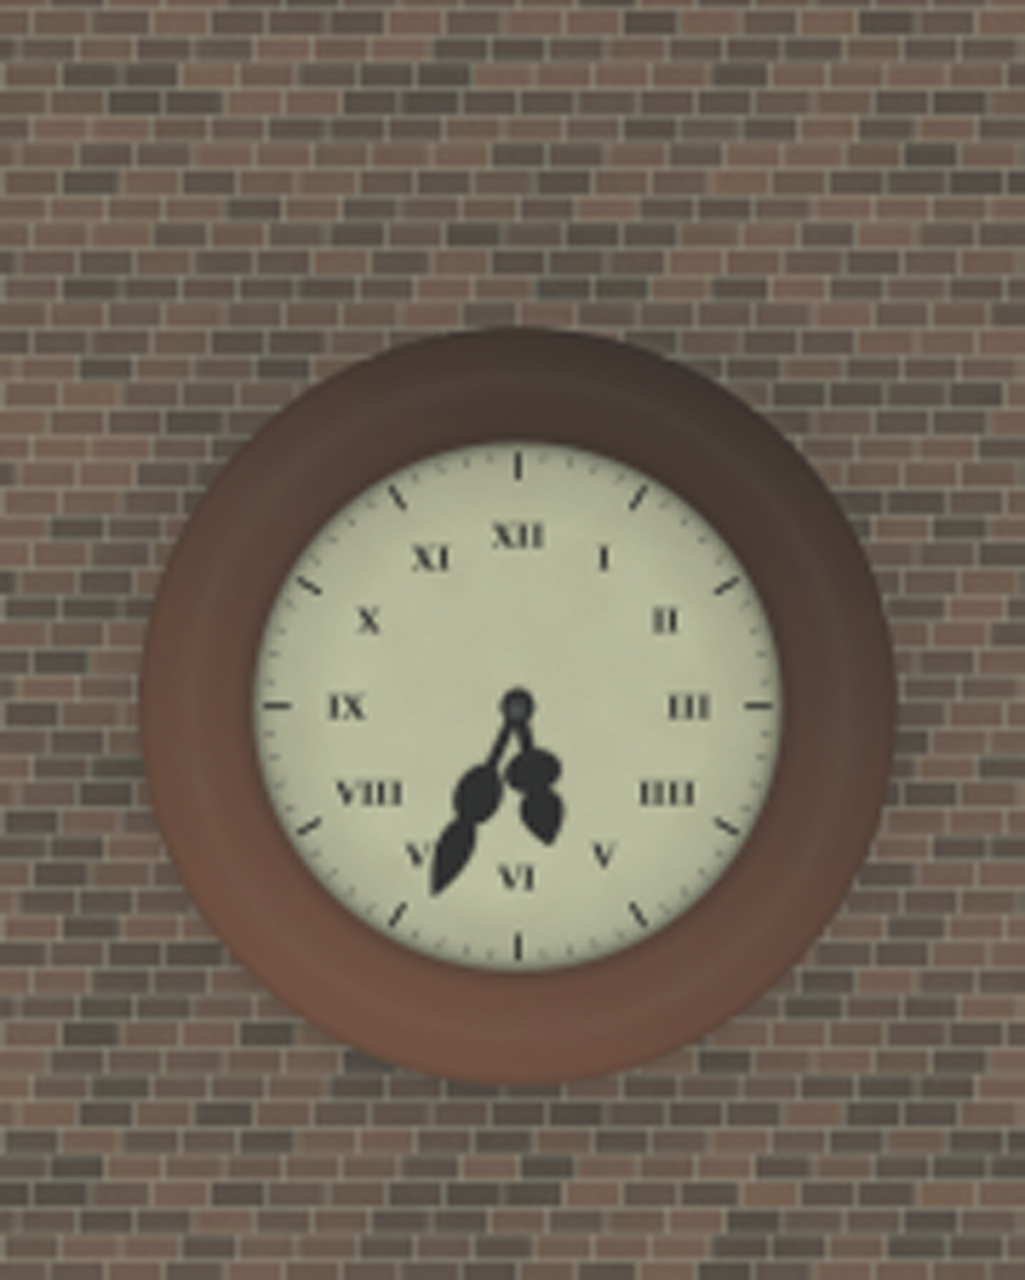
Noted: 5h34
